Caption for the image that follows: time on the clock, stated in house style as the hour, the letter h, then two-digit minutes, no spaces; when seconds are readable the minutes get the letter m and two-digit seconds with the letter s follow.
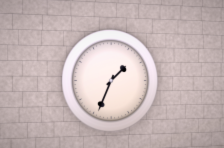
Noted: 1h34
